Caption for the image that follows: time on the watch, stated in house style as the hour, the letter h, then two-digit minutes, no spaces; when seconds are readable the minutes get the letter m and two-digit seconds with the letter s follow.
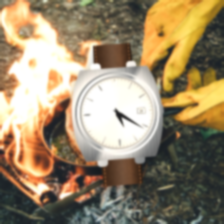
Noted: 5h21
